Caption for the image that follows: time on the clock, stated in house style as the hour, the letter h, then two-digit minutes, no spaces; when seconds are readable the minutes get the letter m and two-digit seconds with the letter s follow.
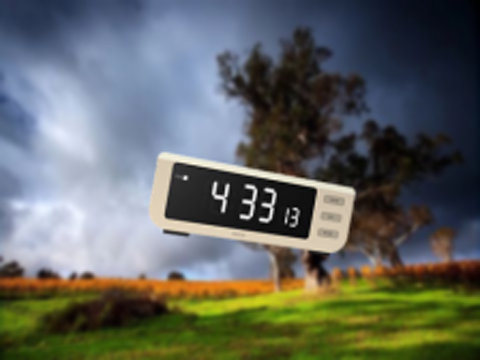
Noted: 4h33m13s
